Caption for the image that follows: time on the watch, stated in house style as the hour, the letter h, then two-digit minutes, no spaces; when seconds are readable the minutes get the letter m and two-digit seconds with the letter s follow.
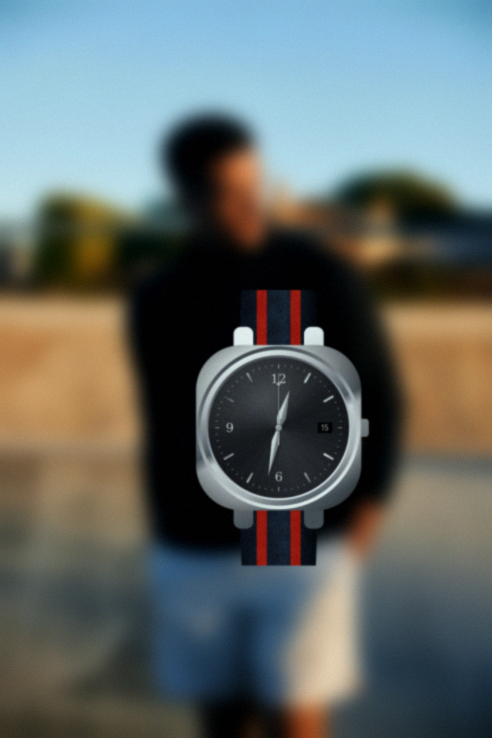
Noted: 12h32m00s
